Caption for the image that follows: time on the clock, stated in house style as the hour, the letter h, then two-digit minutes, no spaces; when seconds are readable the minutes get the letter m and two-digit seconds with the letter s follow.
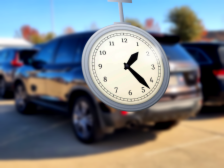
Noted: 1h23
